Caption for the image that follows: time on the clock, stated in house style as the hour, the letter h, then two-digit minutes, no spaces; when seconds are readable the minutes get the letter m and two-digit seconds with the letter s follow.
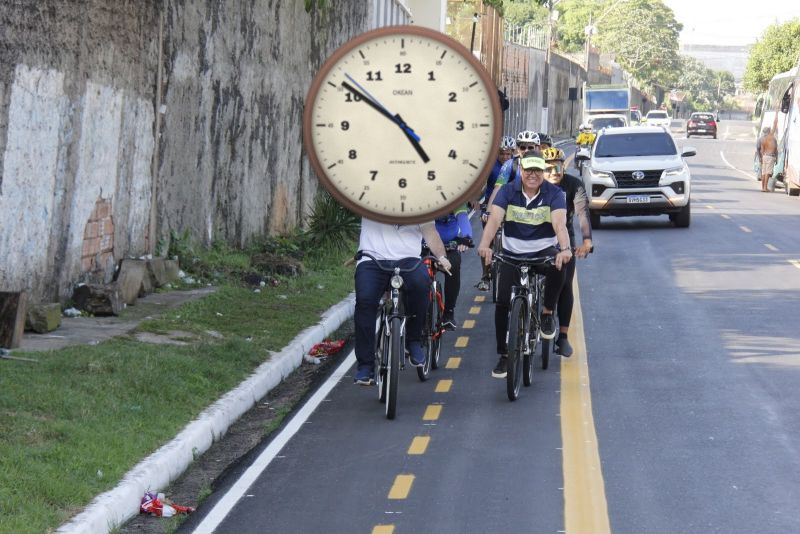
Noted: 4h50m52s
